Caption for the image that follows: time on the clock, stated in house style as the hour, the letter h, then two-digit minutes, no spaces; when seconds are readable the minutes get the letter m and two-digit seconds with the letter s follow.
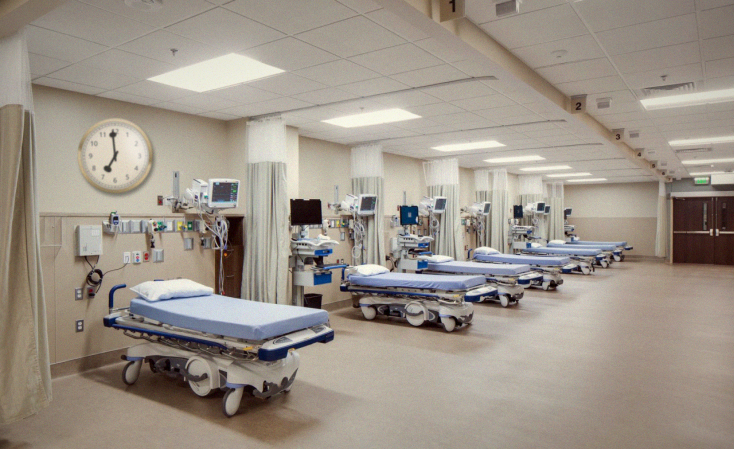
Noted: 6h59
